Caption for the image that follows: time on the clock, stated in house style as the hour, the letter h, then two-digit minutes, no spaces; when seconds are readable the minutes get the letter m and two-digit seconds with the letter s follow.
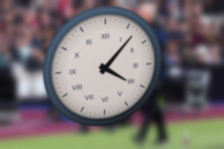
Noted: 4h07
